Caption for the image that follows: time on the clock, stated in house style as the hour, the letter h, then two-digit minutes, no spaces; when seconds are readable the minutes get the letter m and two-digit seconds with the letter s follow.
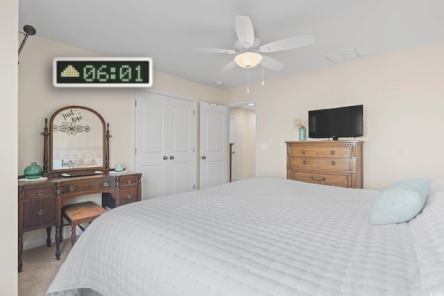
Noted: 6h01
